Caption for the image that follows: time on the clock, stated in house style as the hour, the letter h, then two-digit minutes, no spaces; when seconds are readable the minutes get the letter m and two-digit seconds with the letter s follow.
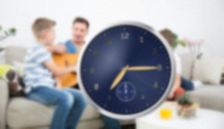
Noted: 7h15
